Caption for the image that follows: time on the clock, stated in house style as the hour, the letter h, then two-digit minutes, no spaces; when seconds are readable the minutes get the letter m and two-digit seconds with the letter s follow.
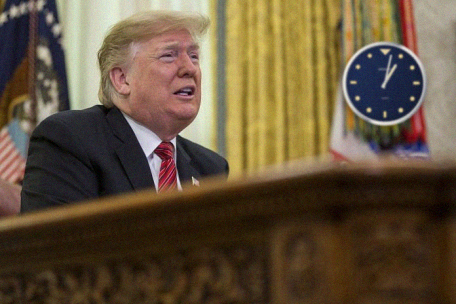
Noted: 1h02
